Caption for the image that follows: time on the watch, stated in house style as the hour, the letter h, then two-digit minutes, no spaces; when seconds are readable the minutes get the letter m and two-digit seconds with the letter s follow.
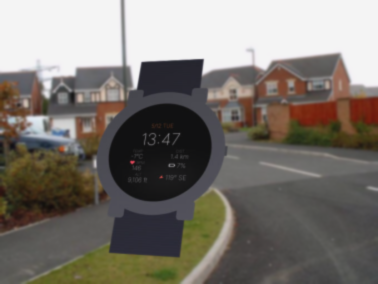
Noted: 13h47
